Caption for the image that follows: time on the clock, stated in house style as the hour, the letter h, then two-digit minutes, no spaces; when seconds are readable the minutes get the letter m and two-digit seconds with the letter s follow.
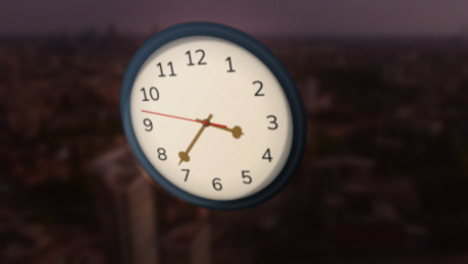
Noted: 3h36m47s
